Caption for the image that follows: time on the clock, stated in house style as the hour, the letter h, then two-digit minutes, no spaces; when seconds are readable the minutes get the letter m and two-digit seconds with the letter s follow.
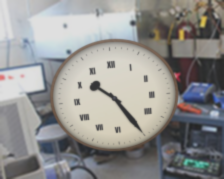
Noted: 10h25
